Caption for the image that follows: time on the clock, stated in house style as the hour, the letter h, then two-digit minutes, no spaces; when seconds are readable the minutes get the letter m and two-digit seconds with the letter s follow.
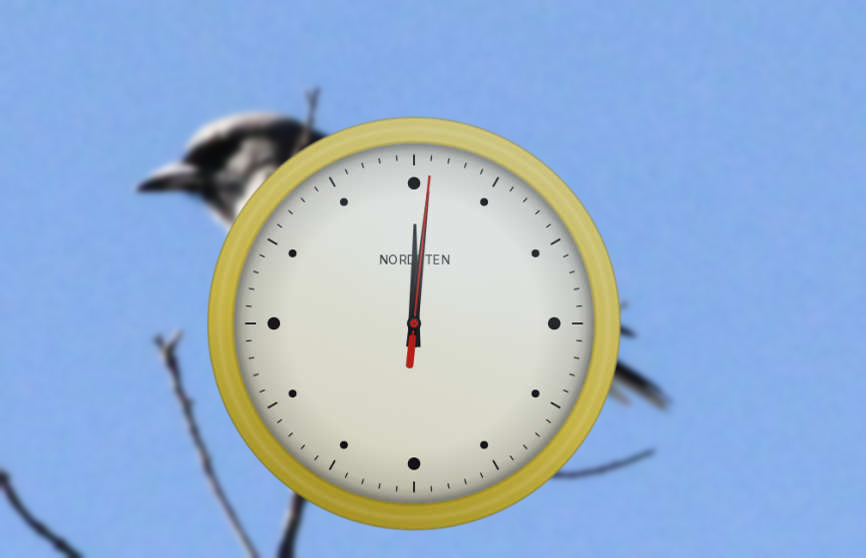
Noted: 12h01m01s
